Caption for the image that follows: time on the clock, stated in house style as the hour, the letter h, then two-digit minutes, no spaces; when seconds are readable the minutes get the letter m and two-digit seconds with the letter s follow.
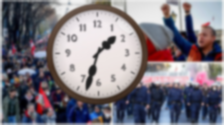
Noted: 1h33
